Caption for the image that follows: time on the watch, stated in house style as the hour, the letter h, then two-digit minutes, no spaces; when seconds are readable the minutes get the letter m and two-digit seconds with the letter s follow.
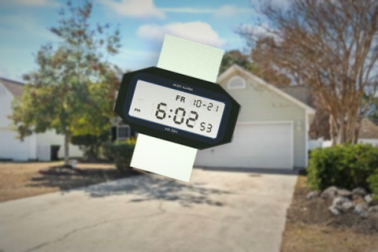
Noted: 6h02m53s
